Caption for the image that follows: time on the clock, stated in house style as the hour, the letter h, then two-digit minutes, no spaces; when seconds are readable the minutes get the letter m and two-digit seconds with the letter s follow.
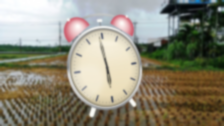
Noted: 5h59
